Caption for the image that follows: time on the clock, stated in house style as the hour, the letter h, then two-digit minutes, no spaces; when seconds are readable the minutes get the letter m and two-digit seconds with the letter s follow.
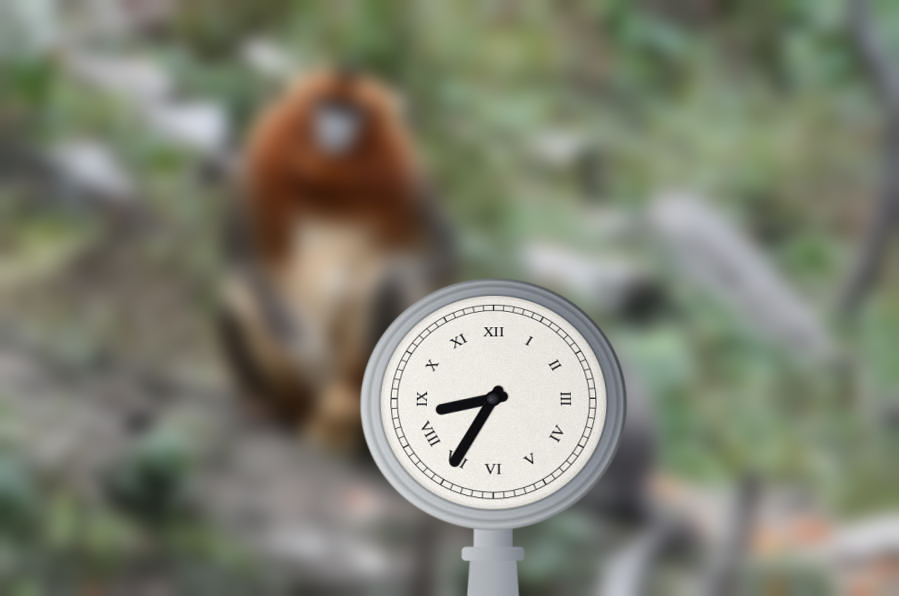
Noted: 8h35
